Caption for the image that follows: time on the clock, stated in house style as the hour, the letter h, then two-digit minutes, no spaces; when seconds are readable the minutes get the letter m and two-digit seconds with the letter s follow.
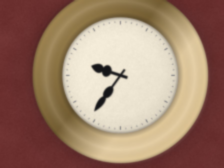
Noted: 9h36
